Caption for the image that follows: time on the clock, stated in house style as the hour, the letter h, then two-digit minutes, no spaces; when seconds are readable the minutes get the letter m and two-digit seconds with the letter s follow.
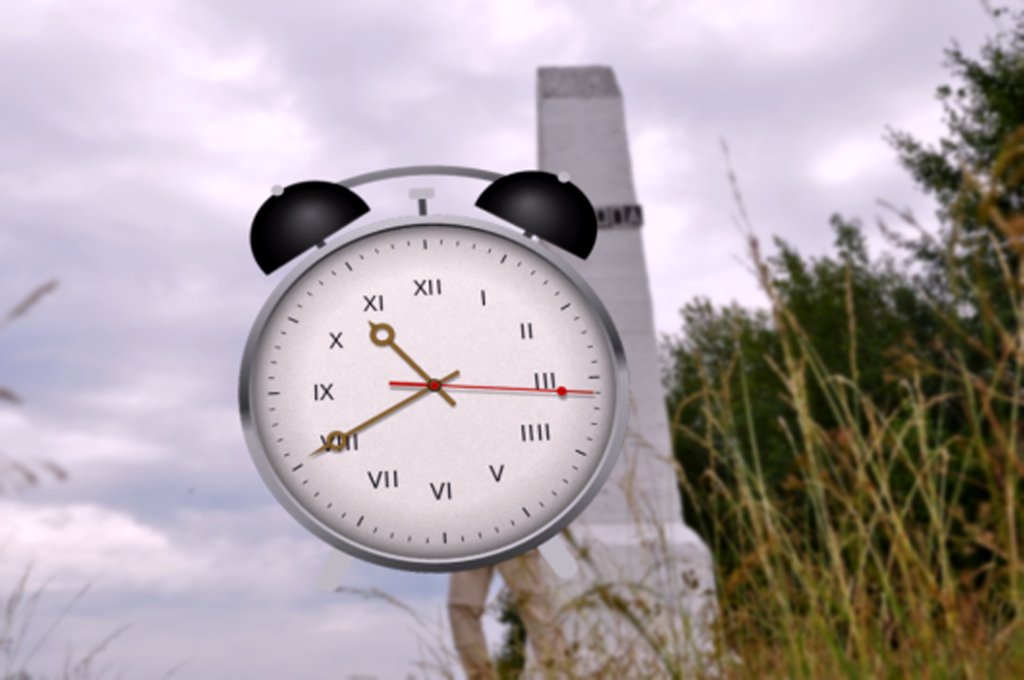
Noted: 10h40m16s
